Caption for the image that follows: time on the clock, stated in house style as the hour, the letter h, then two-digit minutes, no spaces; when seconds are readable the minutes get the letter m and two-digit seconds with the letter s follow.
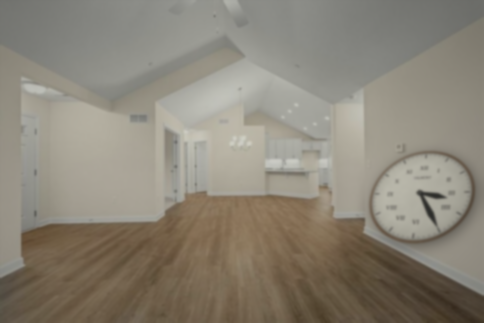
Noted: 3h25
